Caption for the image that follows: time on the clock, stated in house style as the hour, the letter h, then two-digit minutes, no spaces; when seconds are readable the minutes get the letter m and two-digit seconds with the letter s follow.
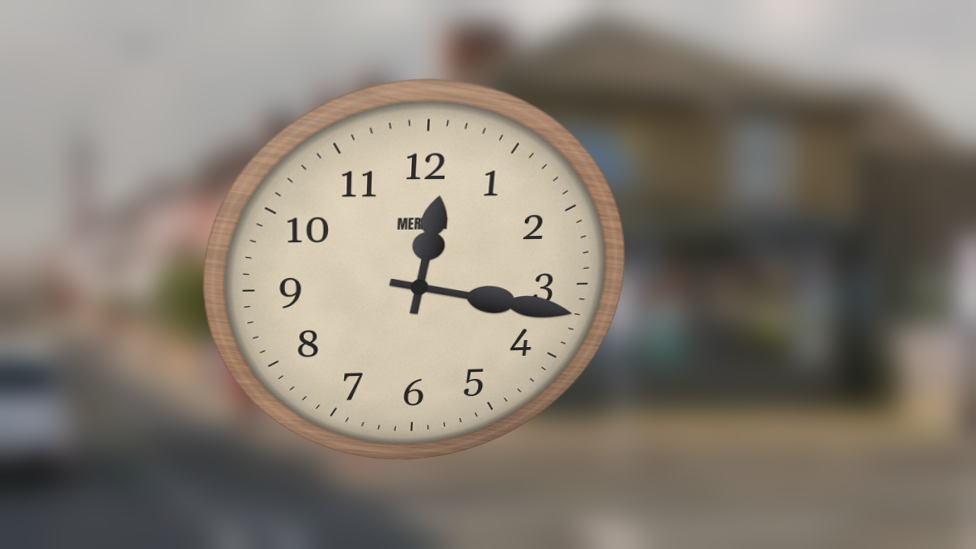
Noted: 12h17
